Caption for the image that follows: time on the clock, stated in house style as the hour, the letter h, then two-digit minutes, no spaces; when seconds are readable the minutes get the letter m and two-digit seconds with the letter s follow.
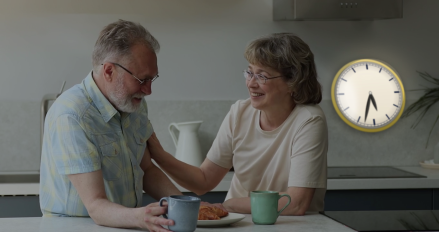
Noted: 5h33
